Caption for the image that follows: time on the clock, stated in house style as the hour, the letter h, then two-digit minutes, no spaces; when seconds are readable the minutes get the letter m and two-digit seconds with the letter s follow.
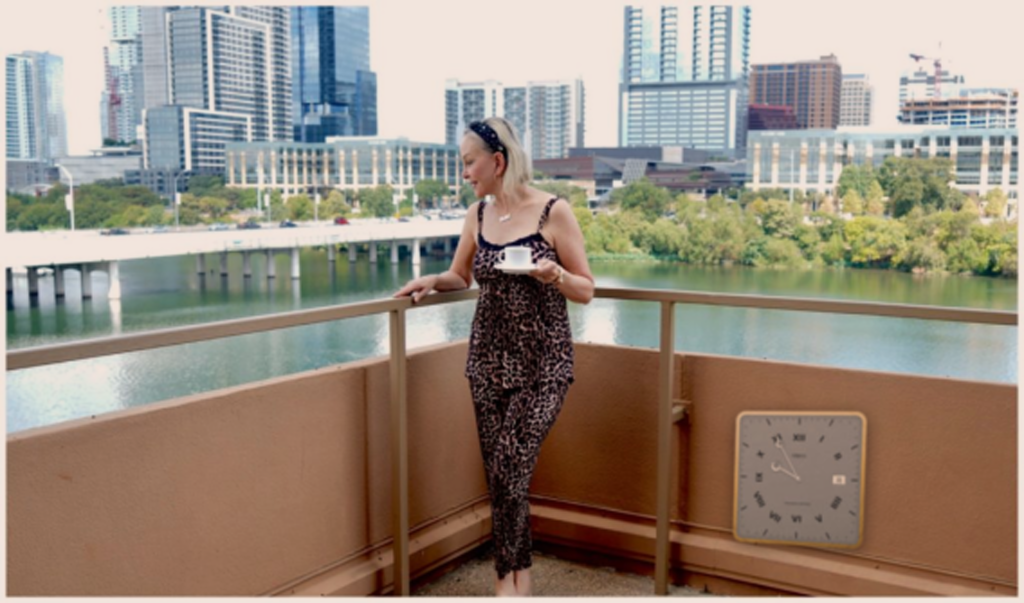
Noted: 9h55
